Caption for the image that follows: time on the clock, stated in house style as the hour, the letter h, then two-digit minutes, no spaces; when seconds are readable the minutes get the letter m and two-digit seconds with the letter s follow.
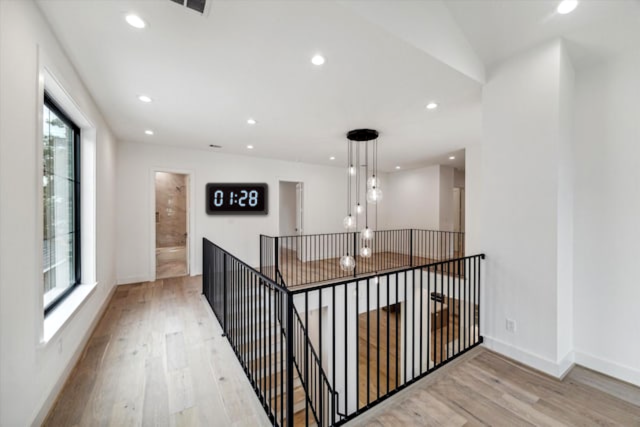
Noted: 1h28
